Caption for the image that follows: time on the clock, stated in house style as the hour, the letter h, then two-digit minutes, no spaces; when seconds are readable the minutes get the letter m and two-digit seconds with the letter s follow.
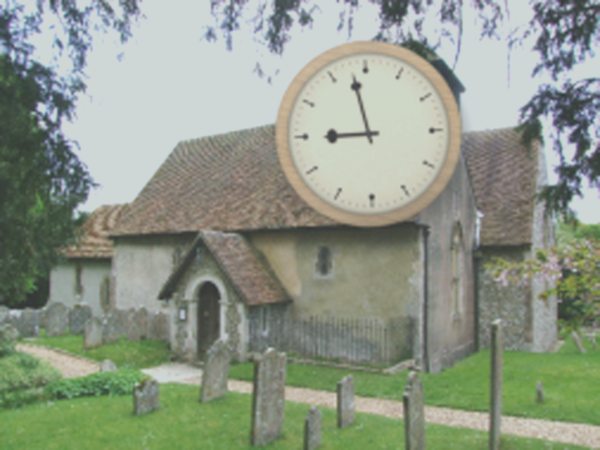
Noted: 8h58
